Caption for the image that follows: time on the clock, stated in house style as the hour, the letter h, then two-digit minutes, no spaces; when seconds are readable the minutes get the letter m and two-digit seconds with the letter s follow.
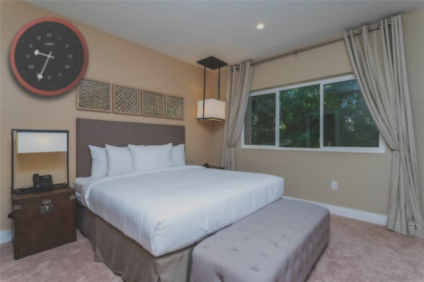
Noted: 9h34
